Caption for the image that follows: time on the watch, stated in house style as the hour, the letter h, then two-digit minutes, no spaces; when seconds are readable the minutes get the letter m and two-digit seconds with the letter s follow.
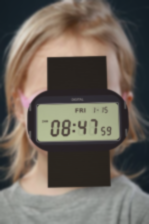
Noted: 8h47
